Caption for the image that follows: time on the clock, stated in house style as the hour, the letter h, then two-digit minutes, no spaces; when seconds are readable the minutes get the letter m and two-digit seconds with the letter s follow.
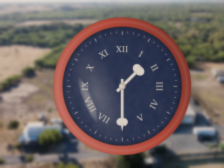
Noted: 1h30
